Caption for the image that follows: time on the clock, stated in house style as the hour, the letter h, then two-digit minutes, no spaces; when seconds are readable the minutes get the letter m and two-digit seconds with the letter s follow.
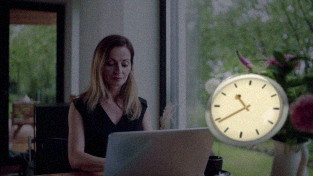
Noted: 10h39
